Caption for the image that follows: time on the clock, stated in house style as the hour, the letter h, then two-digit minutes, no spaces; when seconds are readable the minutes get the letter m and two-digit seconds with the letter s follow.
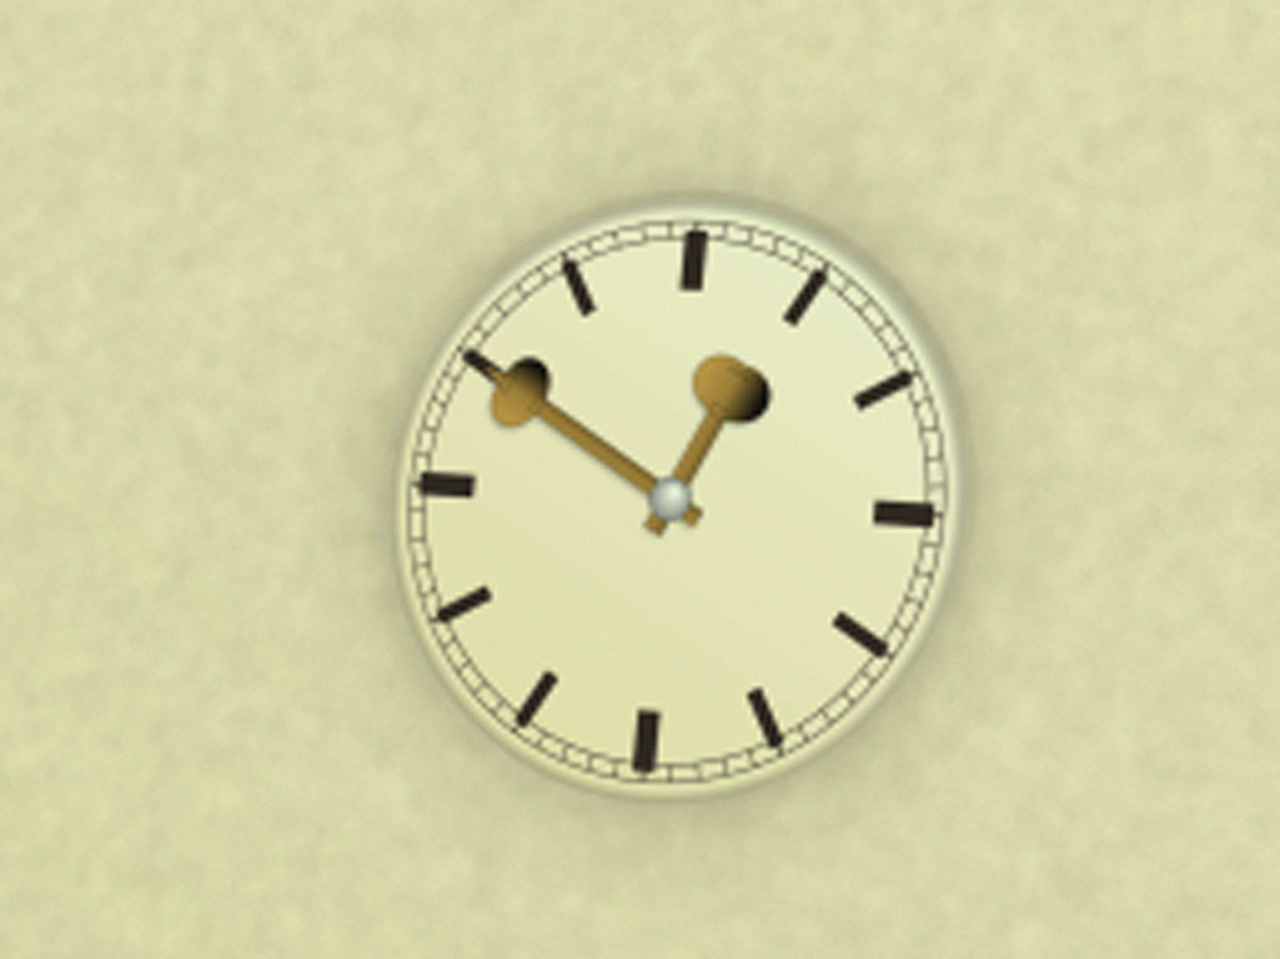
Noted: 12h50
